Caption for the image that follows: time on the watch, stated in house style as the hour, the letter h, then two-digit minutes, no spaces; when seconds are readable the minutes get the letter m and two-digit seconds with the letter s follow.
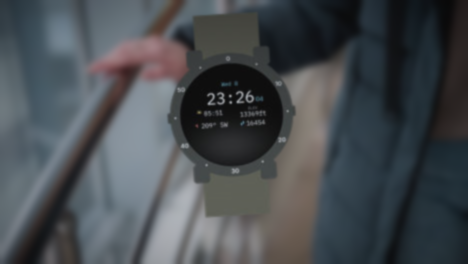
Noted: 23h26
